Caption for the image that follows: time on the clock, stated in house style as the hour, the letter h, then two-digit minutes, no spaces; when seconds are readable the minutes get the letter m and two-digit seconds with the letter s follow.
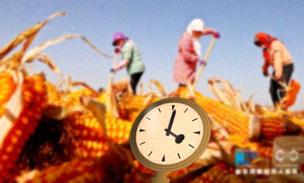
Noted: 4h01
